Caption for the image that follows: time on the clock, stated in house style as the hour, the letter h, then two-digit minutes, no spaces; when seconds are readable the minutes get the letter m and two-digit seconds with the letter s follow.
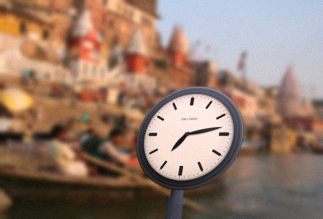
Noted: 7h13
